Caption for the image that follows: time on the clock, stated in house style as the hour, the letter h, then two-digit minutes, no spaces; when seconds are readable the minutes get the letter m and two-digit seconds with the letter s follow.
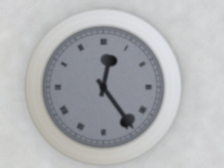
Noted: 12h24
